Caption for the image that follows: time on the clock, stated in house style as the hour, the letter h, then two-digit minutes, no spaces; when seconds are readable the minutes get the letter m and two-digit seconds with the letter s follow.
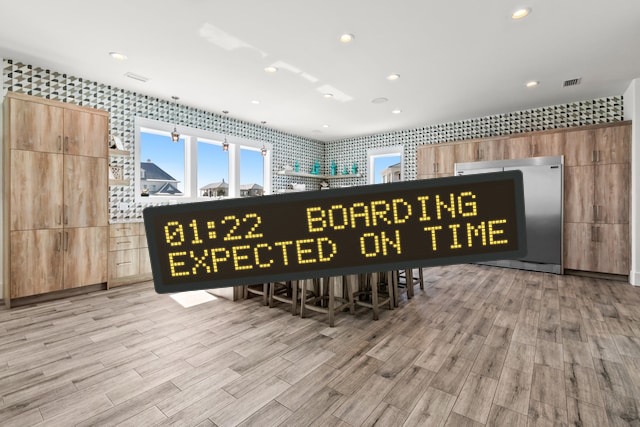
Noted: 1h22
